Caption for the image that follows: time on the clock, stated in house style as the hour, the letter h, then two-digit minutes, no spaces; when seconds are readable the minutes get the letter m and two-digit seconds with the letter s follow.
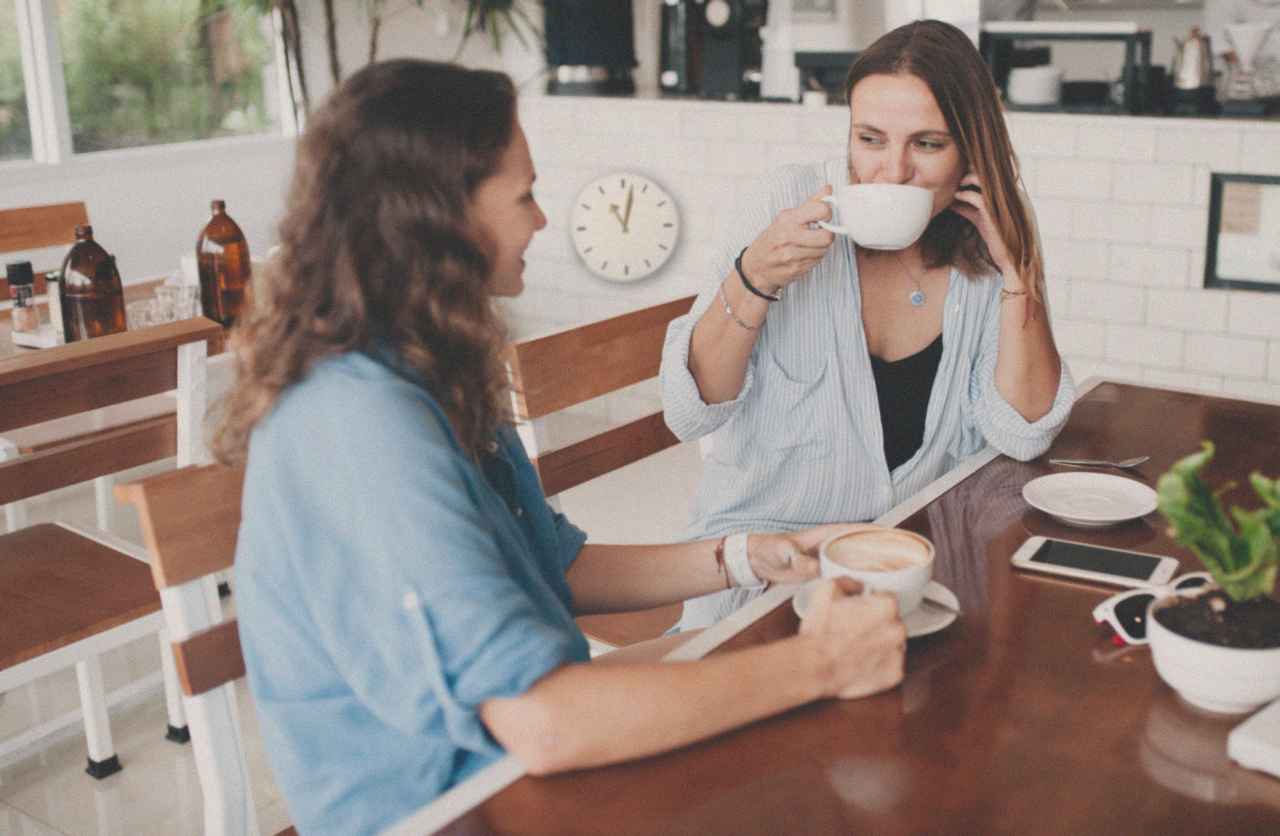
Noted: 11h02
